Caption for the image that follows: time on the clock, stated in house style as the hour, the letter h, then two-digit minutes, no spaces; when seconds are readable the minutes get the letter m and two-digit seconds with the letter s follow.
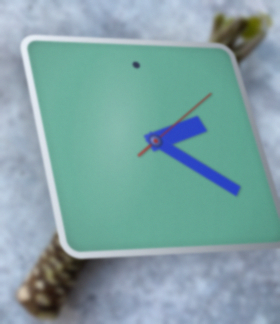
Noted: 2h21m09s
